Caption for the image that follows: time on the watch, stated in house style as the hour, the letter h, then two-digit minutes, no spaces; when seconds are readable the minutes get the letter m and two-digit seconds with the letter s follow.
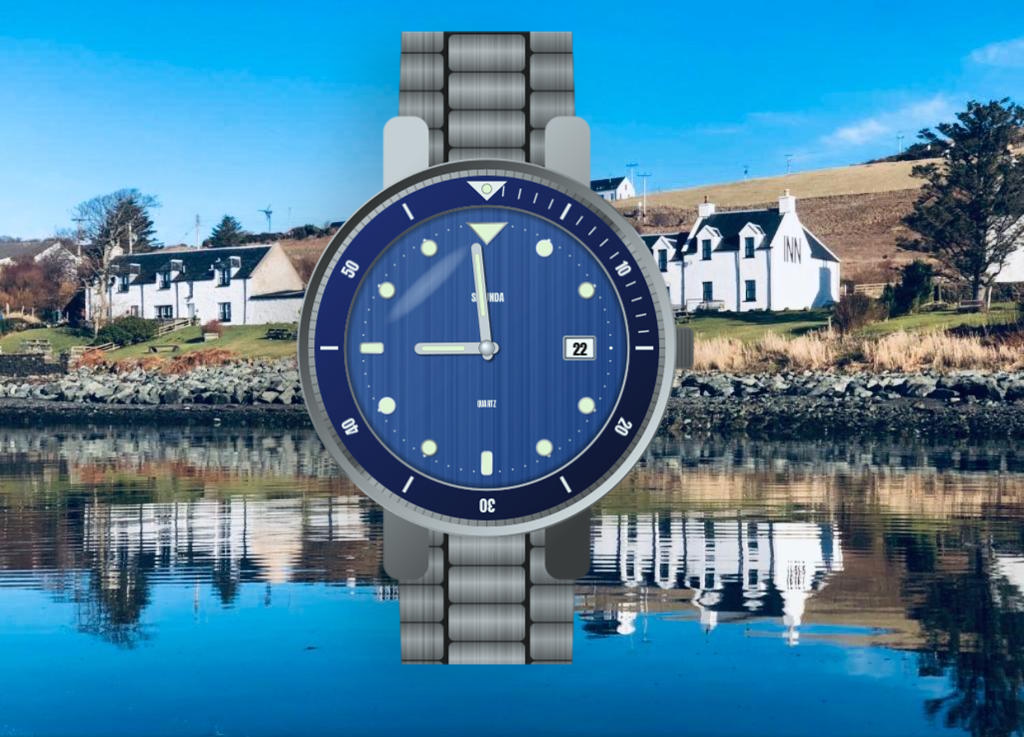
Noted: 8h59
